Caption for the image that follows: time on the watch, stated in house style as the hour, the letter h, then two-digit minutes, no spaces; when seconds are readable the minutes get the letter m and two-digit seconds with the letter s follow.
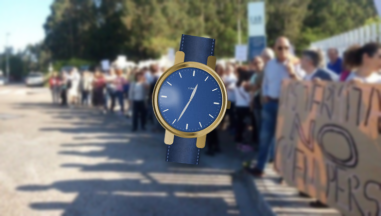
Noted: 12h34
